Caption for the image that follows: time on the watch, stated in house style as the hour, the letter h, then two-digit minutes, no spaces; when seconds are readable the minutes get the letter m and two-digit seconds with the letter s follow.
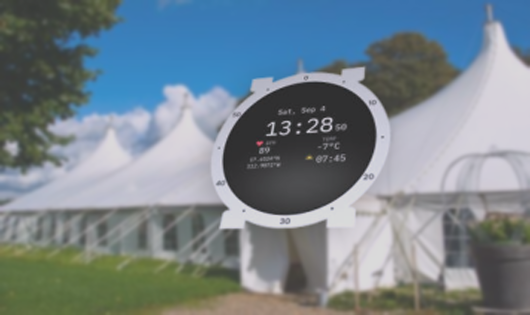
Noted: 13h28
